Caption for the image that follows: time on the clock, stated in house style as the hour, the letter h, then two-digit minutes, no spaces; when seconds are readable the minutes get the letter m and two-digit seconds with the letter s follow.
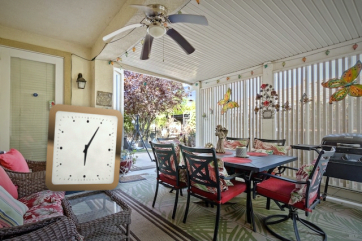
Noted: 6h05
